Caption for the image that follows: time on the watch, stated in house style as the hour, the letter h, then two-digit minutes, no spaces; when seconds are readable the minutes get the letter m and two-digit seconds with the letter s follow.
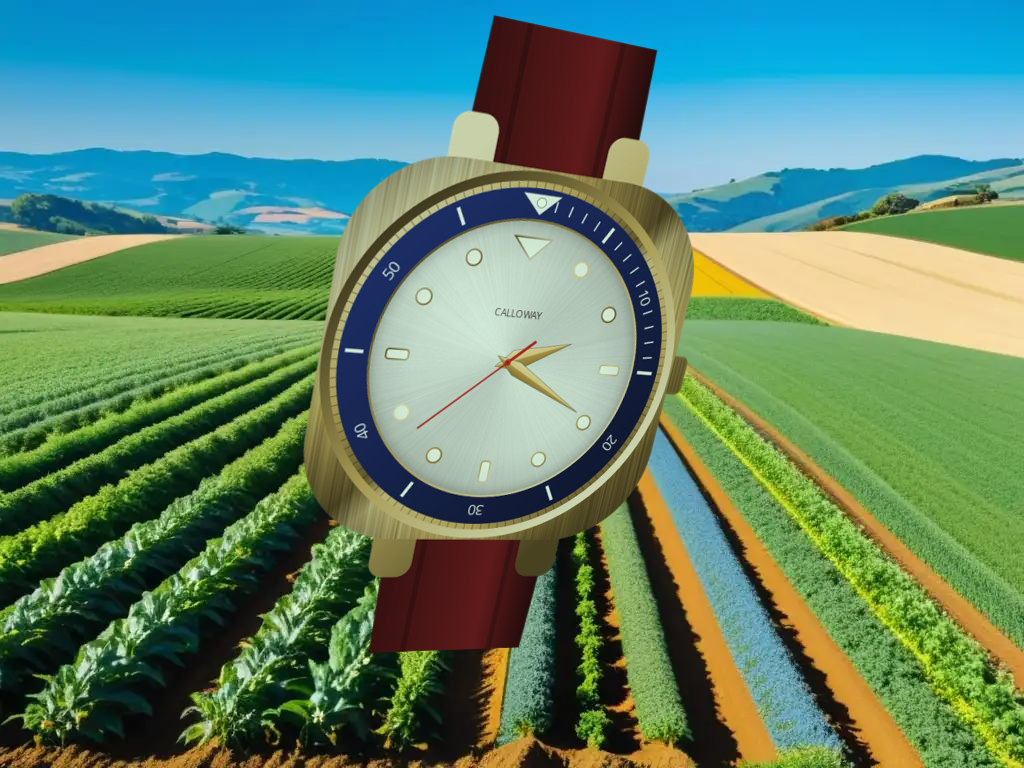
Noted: 2h19m38s
